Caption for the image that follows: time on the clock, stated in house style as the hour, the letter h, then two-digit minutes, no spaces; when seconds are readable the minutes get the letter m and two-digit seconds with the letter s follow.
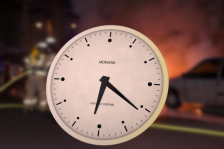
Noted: 6h21
